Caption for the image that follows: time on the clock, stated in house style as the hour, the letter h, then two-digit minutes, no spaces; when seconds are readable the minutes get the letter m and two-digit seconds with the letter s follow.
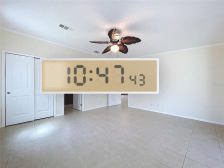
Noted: 10h47m43s
